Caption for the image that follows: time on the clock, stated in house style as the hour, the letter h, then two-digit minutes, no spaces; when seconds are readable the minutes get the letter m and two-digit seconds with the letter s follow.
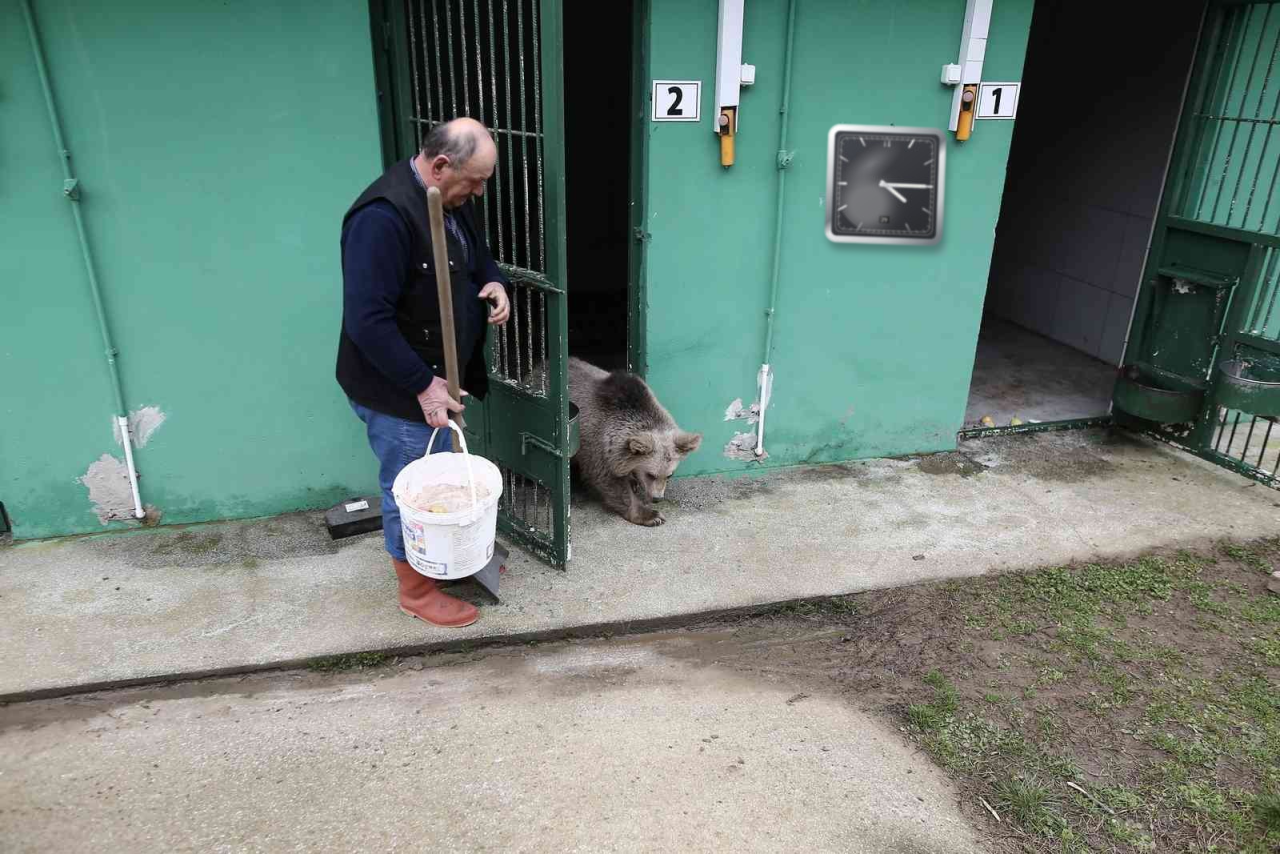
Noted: 4h15
